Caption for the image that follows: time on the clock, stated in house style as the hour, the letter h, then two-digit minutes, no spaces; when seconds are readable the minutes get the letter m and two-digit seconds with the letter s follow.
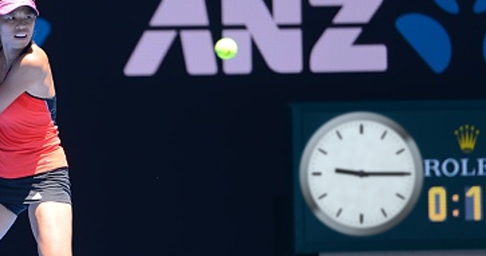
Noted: 9h15
